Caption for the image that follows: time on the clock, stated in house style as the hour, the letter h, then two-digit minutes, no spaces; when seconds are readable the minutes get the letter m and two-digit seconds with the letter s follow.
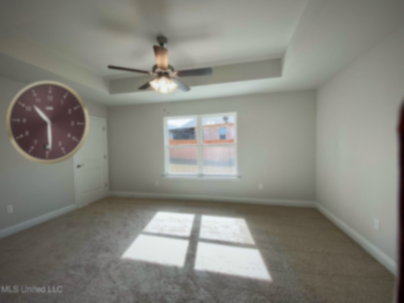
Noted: 10h29
